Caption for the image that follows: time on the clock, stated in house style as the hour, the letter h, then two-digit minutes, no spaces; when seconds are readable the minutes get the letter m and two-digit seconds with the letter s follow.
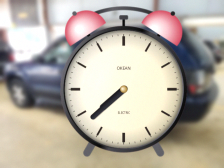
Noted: 7h38
